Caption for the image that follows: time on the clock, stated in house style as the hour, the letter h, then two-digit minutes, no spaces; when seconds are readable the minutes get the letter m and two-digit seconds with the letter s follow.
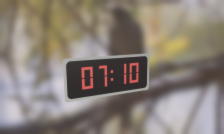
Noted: 7h10
